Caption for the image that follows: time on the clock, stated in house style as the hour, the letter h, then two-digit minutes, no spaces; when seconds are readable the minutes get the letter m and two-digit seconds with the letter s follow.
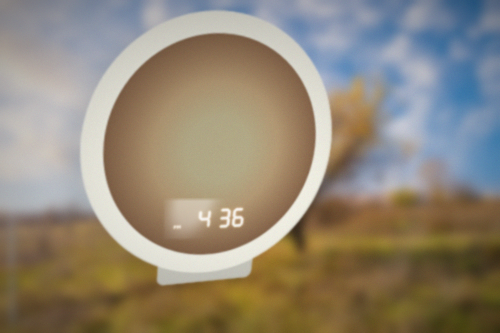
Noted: 4h36
